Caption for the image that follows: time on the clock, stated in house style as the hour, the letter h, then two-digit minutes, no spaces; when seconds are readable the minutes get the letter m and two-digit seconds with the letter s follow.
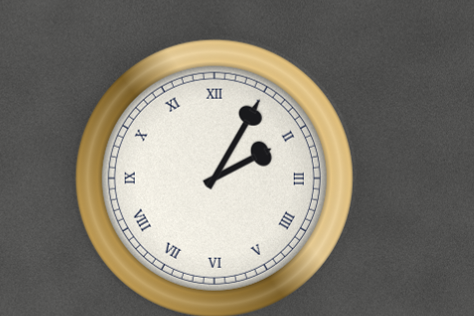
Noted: 2h05
